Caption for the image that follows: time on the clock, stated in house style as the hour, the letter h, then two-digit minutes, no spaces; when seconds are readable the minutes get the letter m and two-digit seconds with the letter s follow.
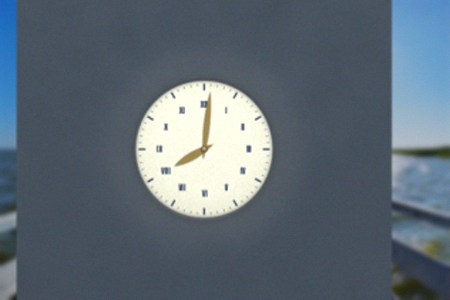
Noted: 8h01
